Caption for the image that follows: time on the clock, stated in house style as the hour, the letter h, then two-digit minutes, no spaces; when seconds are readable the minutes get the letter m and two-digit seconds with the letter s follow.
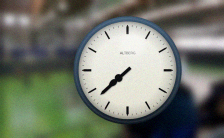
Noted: 7h38
